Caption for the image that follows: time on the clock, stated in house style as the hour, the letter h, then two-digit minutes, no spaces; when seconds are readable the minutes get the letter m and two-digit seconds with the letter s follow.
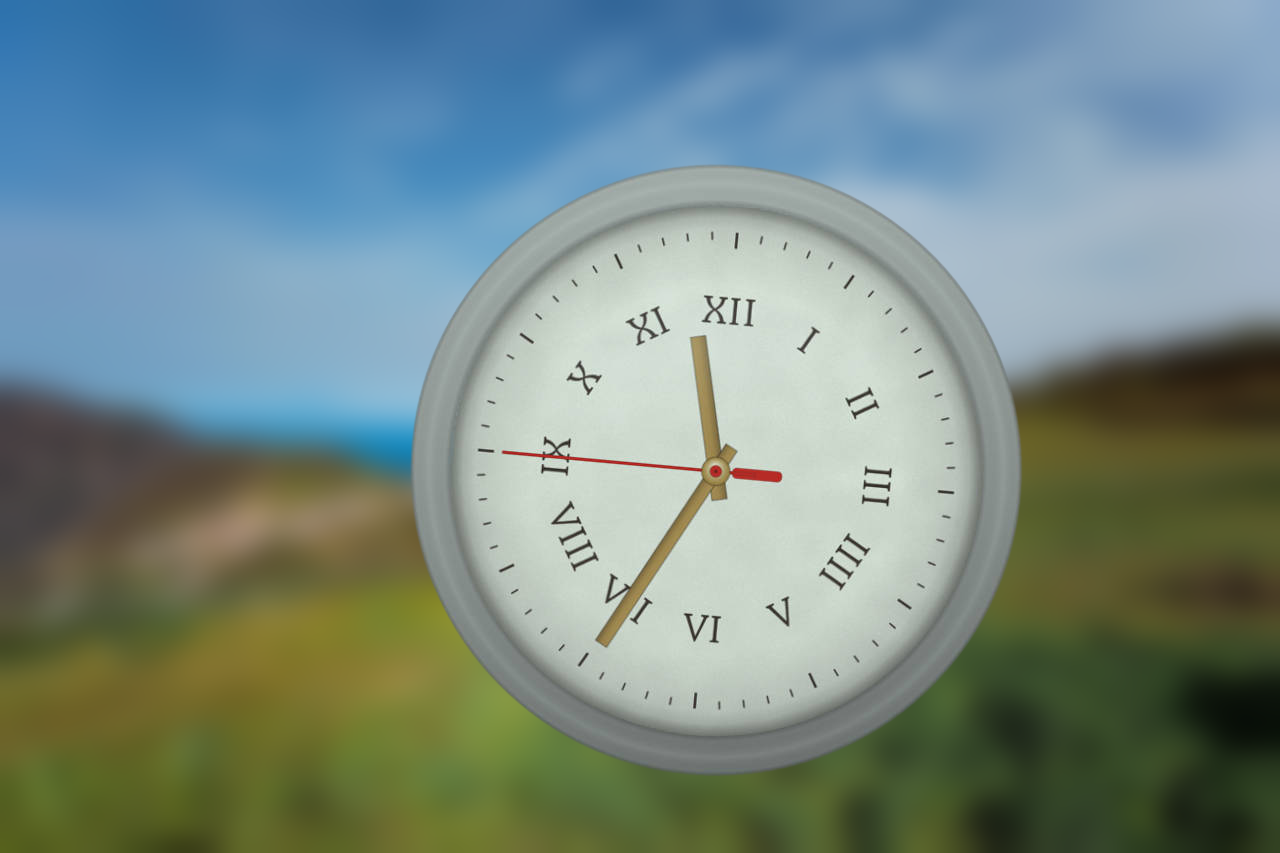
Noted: 11h34m45s
